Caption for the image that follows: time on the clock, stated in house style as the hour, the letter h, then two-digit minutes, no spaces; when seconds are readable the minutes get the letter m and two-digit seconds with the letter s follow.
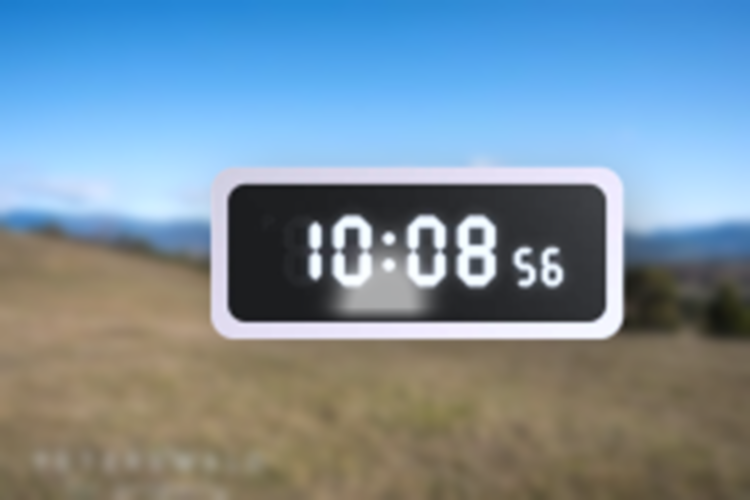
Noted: 10h08m56s
